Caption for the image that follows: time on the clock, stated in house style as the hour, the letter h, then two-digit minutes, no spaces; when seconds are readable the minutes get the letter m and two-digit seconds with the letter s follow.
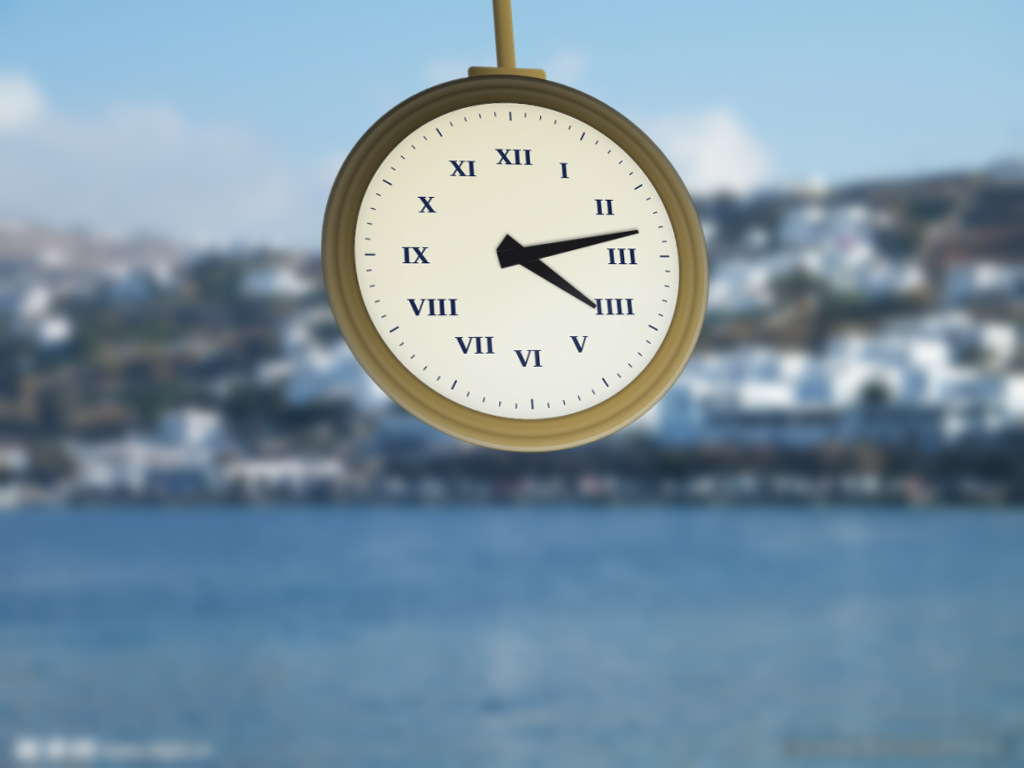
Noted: 4h13
